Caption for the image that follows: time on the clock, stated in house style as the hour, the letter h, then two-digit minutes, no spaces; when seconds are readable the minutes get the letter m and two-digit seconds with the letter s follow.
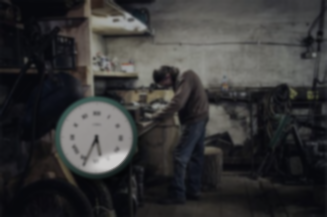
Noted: 5h34
